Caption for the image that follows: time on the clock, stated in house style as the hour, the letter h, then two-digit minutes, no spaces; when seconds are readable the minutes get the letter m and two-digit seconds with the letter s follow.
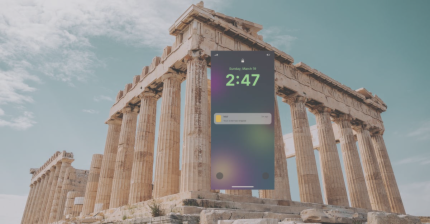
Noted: 2h47
